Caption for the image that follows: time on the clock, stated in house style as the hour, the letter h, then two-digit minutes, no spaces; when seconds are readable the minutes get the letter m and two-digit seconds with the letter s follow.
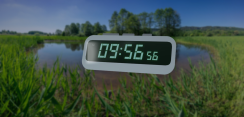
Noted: 9h56m56s
